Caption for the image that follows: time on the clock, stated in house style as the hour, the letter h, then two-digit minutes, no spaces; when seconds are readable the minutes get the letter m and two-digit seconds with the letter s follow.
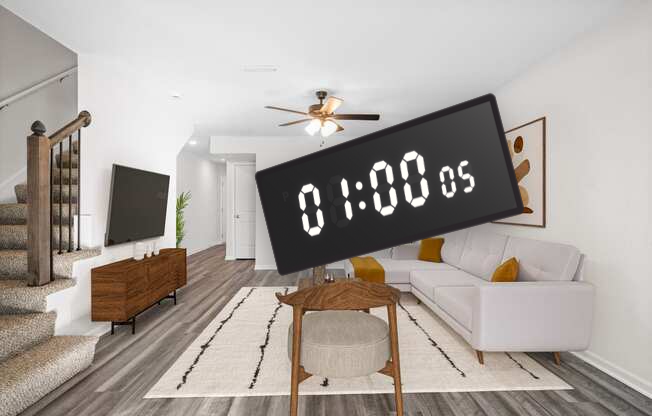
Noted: 1h00m05s
